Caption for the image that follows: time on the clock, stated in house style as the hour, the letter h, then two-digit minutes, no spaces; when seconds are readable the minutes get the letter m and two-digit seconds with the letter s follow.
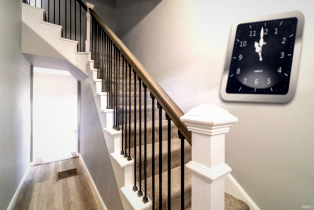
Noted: 10h59
